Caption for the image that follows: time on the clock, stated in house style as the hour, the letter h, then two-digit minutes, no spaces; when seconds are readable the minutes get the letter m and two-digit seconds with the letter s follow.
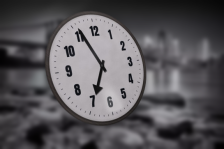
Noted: 6h56
